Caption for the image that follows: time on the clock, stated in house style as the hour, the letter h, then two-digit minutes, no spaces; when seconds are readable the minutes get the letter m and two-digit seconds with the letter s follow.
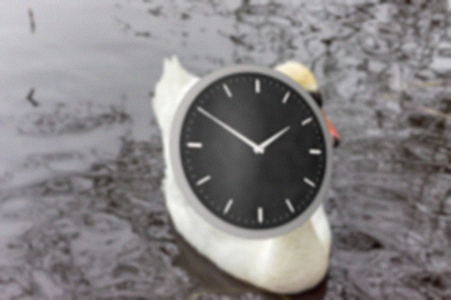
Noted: 1h50
